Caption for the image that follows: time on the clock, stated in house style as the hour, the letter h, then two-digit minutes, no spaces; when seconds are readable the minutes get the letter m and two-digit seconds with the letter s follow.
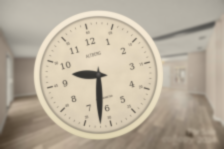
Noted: 9h32
